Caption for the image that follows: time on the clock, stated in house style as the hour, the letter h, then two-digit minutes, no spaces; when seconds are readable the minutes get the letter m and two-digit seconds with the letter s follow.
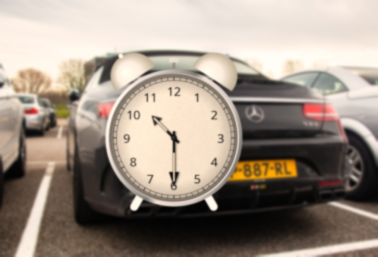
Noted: 10h30
